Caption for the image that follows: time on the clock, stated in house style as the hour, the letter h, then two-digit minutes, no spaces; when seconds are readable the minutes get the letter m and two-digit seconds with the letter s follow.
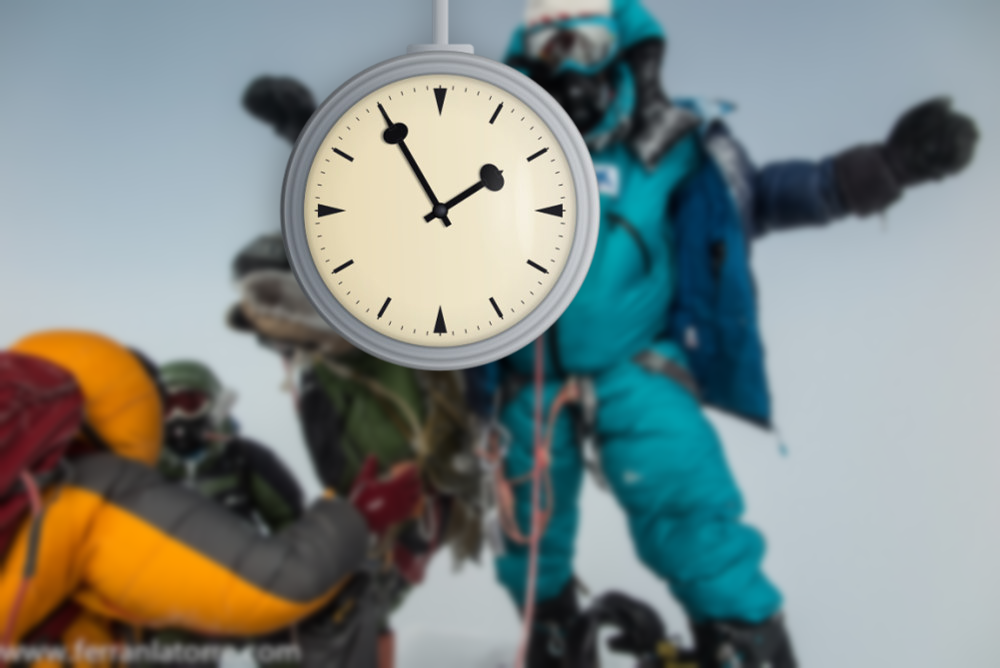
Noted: 1h55
